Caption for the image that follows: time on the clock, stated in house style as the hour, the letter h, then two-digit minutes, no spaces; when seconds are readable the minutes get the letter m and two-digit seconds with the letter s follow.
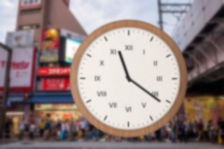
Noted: 11h21
